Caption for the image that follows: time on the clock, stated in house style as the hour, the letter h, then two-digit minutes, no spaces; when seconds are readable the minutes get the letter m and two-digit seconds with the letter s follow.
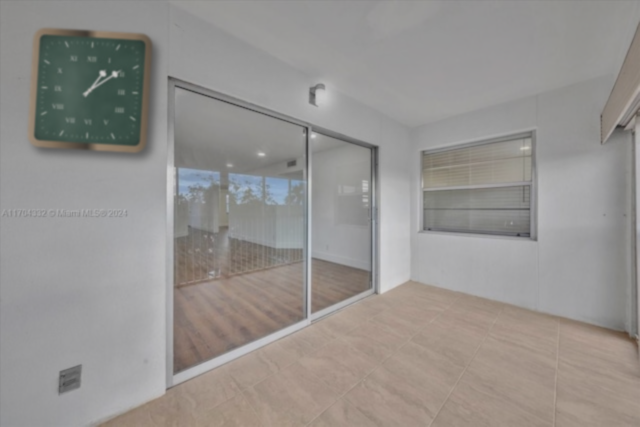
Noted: 1h09
